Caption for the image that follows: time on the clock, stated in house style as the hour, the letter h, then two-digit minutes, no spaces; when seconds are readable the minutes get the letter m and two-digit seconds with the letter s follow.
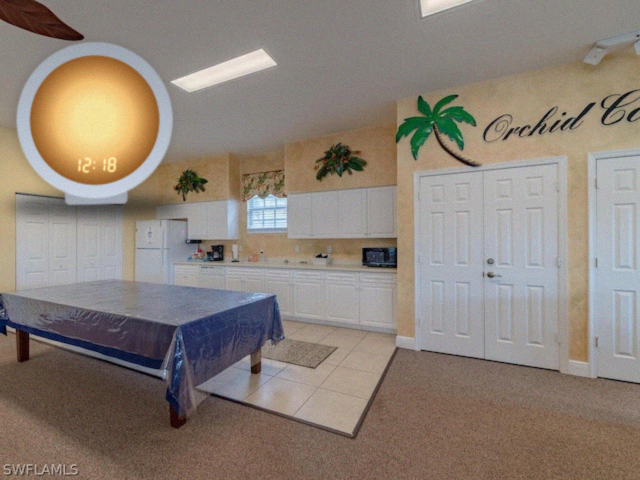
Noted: 12h18
